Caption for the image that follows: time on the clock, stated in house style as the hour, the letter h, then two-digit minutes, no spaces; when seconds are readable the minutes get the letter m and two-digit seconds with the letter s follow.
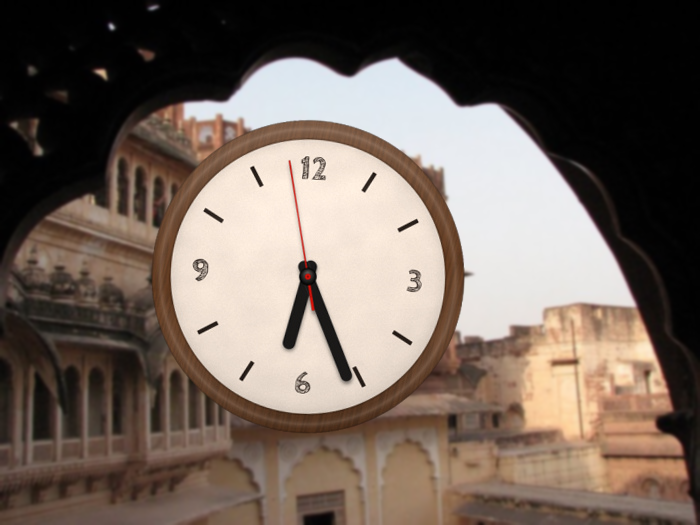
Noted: 6h25m58s
